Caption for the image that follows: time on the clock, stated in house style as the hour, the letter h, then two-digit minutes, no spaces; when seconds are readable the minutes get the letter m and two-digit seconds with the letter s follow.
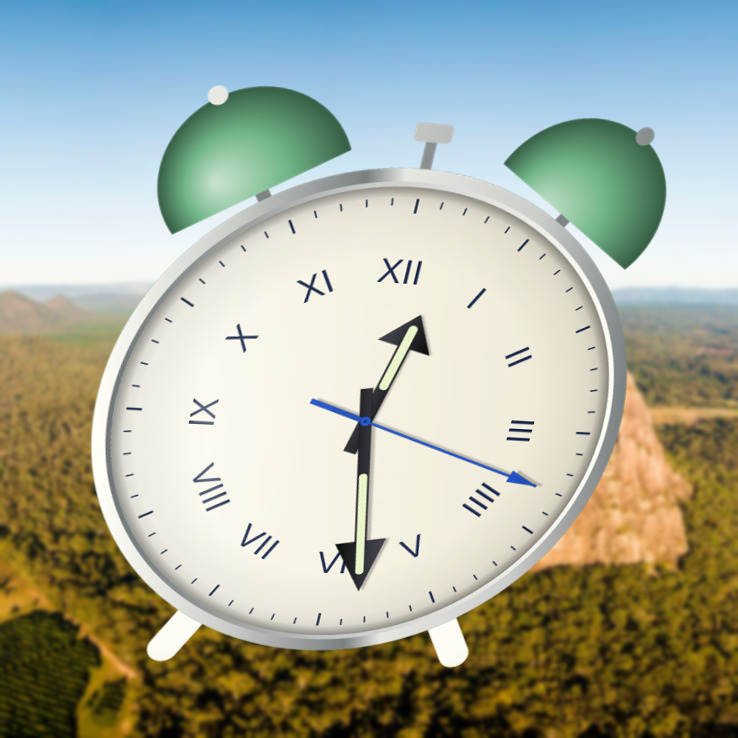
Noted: 12h28m18s
